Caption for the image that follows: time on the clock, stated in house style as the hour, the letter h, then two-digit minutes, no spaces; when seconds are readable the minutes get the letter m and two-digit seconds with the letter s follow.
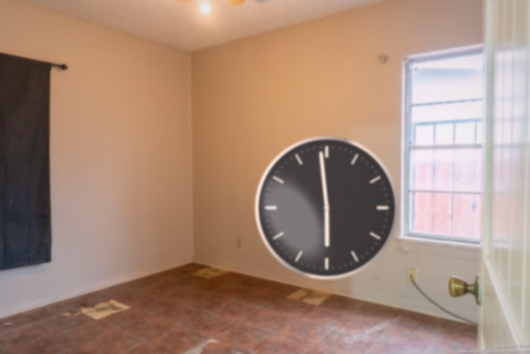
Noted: 5h59
